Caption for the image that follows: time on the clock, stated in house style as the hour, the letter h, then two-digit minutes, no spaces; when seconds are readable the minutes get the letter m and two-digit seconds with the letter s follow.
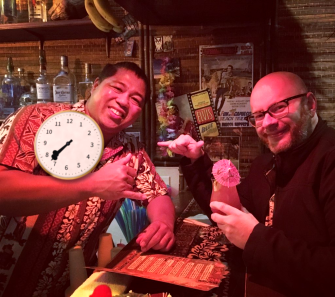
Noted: 7h37
